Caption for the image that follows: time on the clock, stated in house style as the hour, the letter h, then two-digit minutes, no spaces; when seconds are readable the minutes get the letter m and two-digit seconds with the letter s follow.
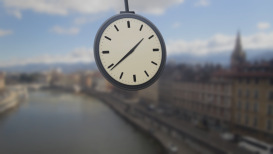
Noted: 1h39
